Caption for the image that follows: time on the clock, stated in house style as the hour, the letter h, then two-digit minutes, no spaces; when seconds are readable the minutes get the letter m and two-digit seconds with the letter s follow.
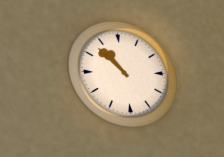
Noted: 10h53
